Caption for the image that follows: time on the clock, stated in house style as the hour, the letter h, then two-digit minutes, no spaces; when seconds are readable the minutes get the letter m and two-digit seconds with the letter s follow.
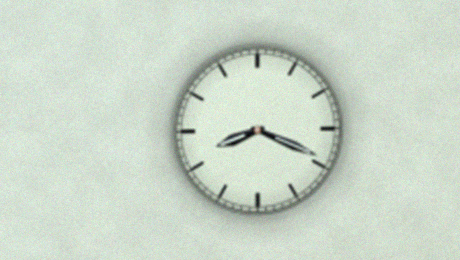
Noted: 8h19
